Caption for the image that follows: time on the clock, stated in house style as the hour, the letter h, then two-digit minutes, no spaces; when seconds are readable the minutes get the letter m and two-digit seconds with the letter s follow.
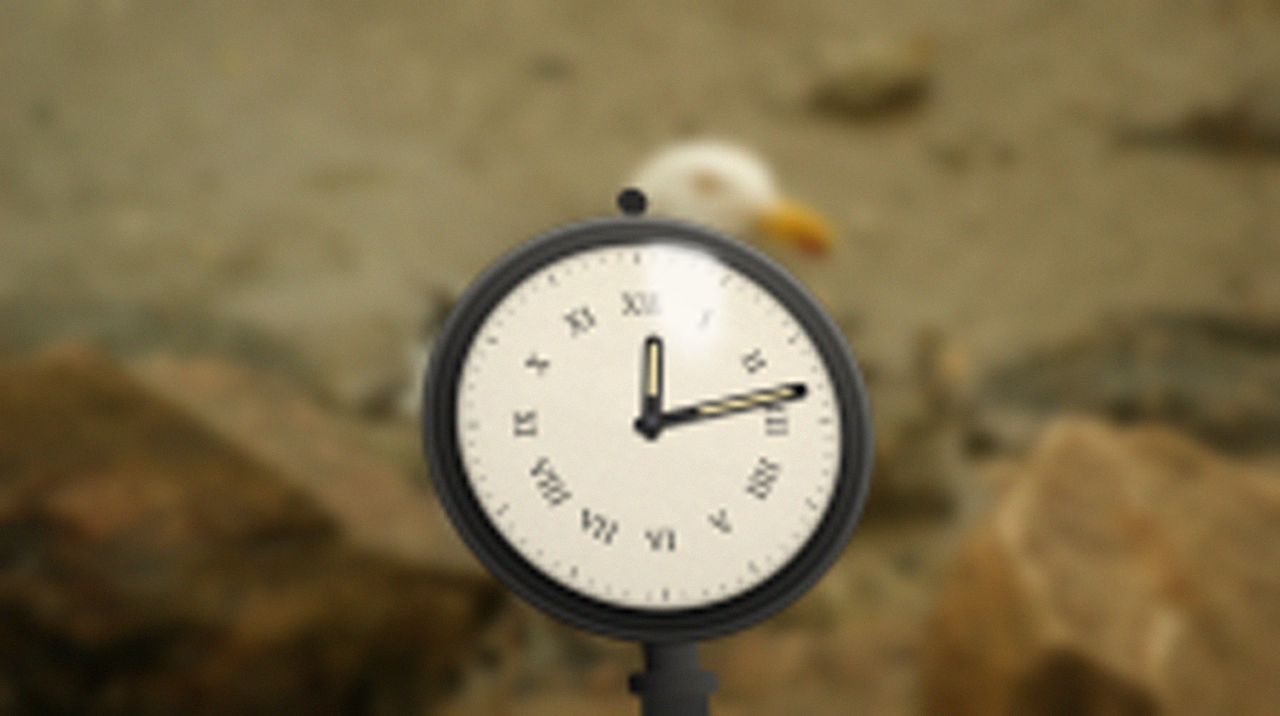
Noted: 12h13
